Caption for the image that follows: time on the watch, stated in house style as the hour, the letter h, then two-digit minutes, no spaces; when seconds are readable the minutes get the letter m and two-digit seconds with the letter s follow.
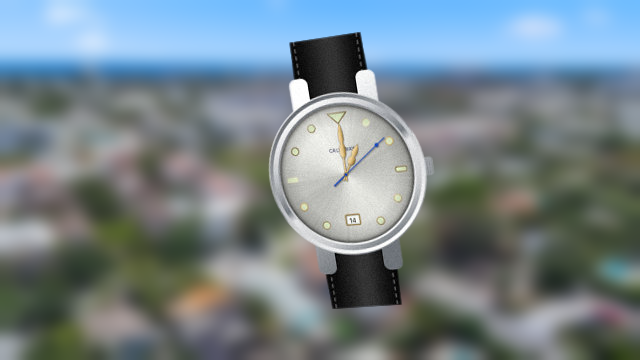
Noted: 1h00m09s
